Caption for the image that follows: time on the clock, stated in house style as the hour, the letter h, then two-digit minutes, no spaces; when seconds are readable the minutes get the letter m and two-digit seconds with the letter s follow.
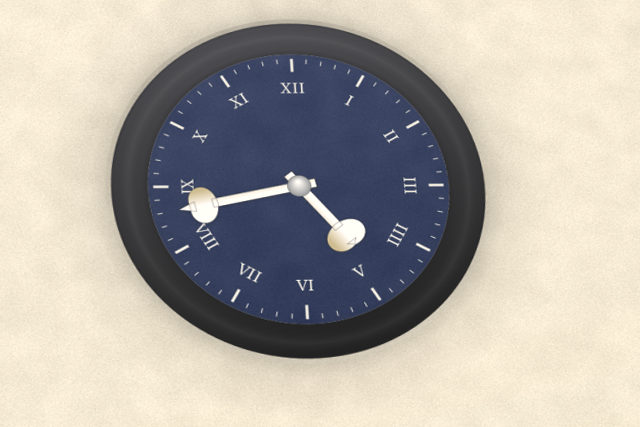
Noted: 4h43
